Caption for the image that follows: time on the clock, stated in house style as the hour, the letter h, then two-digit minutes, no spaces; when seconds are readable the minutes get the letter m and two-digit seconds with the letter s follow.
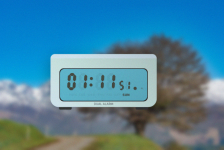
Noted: 1h11m51s
